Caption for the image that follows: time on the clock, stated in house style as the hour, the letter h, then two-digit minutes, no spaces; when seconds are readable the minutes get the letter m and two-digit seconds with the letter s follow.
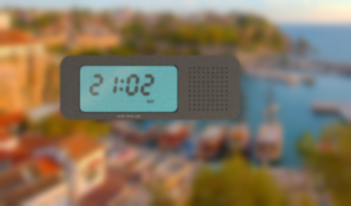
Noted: 21h02
